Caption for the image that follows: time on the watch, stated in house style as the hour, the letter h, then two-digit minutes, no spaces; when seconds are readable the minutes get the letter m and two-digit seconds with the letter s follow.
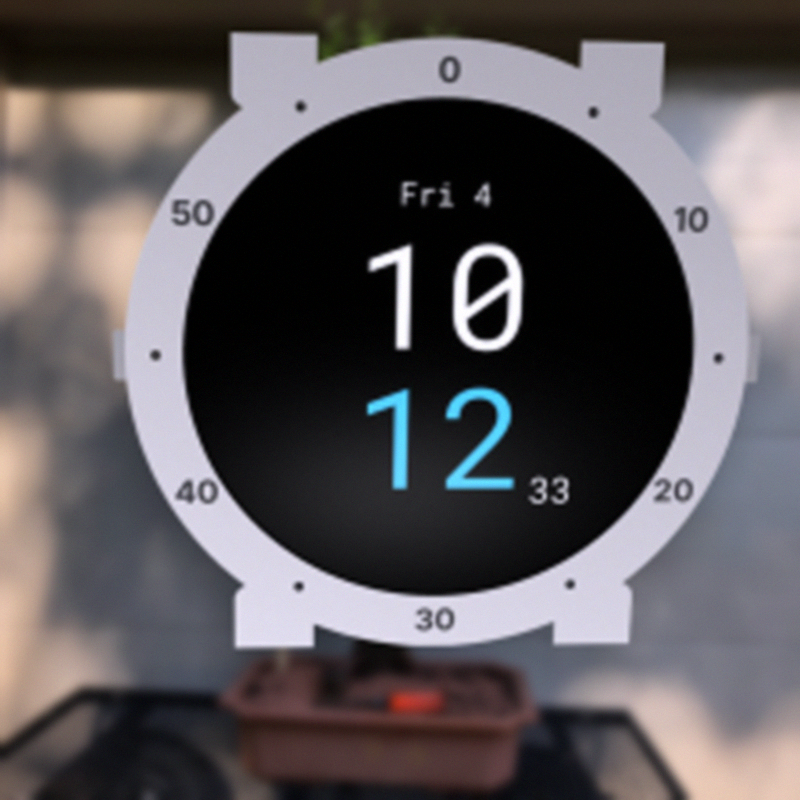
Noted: 10h12m33s
